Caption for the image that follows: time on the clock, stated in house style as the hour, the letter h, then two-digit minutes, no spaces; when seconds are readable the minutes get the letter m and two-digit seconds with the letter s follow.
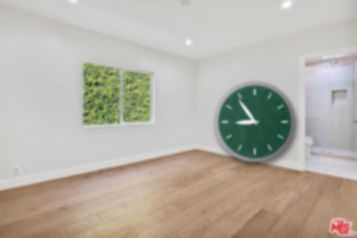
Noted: 8h54
